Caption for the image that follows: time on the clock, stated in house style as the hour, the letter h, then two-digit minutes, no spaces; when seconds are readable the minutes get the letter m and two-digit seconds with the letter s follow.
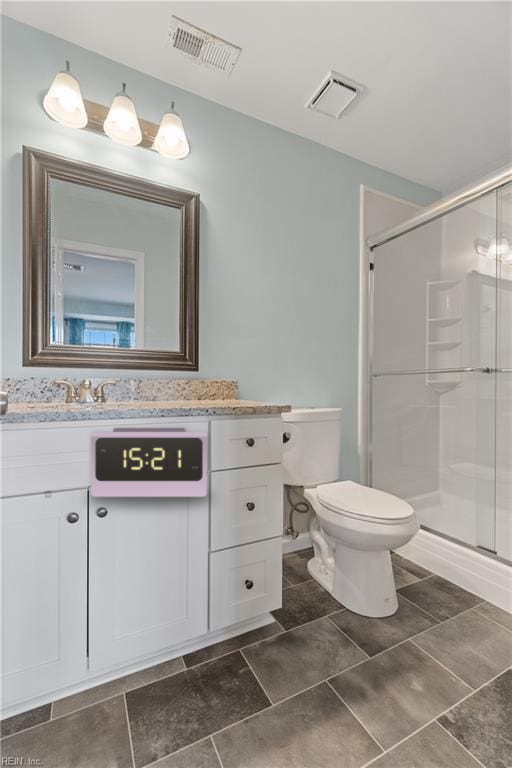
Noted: 15h21
